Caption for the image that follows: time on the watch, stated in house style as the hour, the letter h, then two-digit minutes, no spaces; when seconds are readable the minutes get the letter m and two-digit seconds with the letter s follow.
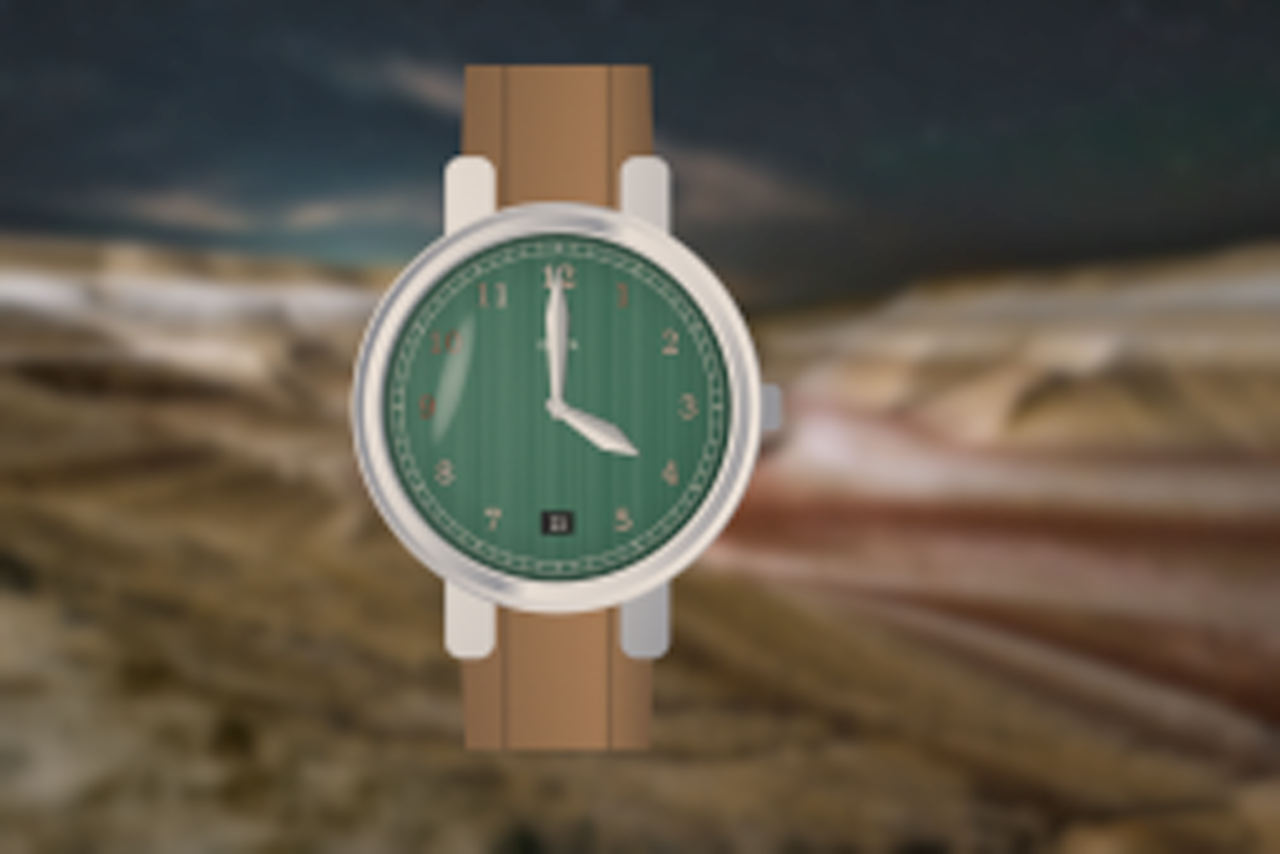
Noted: 4h00
